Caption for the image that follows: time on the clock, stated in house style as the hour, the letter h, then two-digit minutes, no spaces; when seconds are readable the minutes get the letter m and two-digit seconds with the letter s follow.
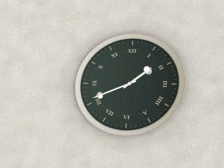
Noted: 1h41
